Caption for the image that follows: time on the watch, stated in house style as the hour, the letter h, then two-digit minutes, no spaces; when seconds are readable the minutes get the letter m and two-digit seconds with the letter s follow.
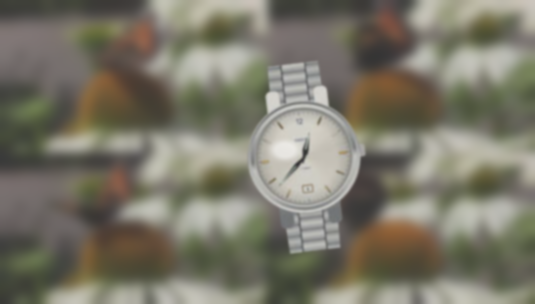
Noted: 12h38
